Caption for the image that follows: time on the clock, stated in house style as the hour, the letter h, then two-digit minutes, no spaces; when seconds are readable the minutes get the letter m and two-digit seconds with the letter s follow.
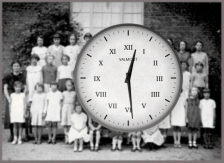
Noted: 12h29
